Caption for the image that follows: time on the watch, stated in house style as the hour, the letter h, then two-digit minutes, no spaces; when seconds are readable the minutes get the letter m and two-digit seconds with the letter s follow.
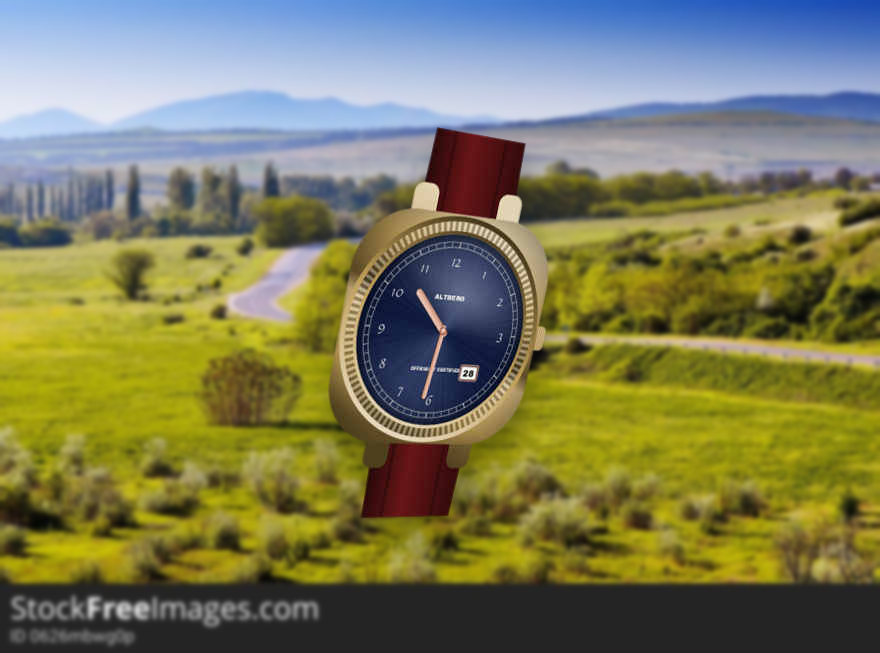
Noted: 10h31
